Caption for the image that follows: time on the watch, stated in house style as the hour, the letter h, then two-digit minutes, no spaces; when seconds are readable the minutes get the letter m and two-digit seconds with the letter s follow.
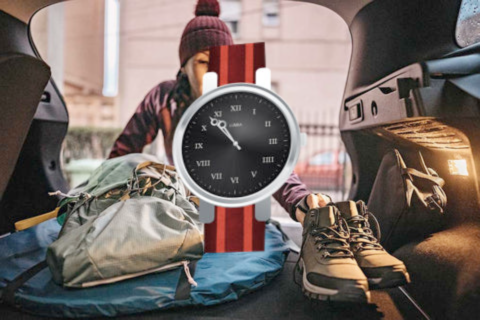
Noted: 10h53
